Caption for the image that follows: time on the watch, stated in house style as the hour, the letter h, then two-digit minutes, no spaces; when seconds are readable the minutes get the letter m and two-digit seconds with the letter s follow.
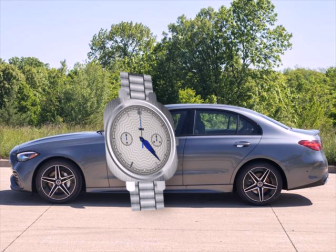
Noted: 4h23
